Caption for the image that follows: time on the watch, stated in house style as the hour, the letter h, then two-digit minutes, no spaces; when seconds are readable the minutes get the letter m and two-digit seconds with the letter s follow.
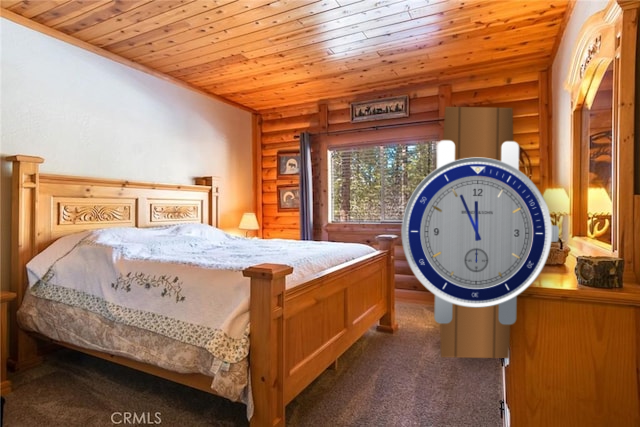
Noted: 11h56
